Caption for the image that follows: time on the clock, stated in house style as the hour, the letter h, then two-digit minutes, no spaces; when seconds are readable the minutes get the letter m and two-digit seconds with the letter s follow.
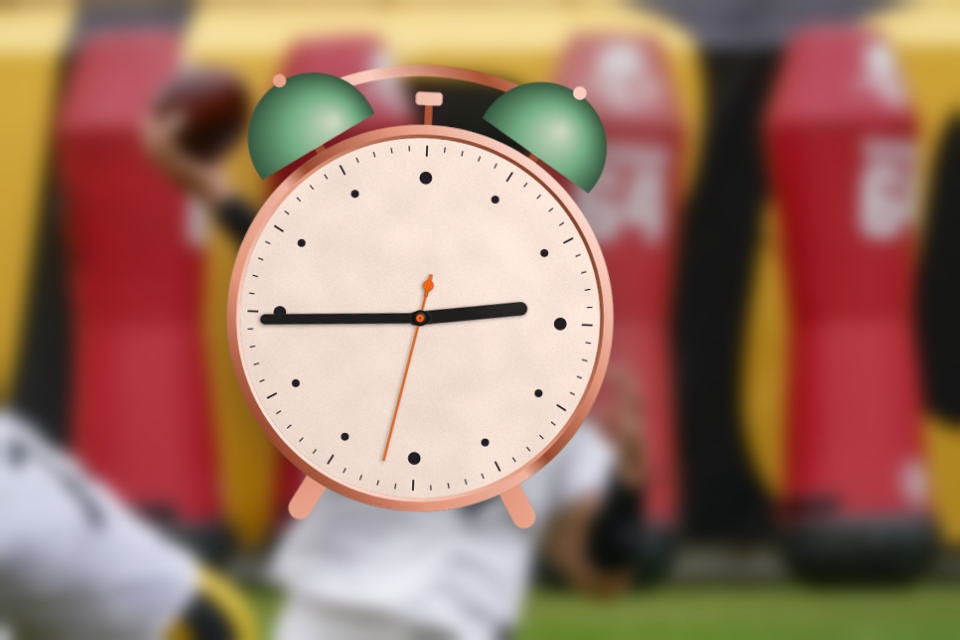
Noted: 2h44m32s
